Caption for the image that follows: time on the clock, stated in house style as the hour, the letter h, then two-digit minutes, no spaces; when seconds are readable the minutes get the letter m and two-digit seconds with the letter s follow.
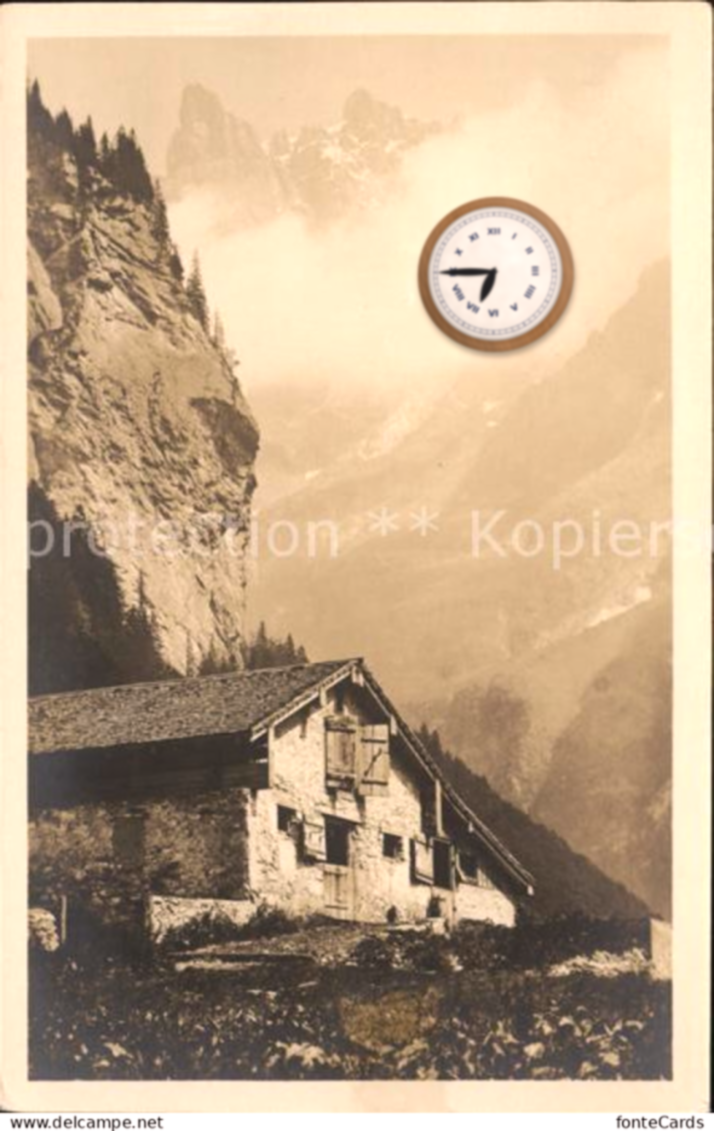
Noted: 6h45
